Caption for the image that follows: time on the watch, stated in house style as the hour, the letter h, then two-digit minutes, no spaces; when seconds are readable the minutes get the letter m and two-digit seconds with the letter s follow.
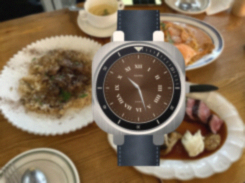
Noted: 10h27
